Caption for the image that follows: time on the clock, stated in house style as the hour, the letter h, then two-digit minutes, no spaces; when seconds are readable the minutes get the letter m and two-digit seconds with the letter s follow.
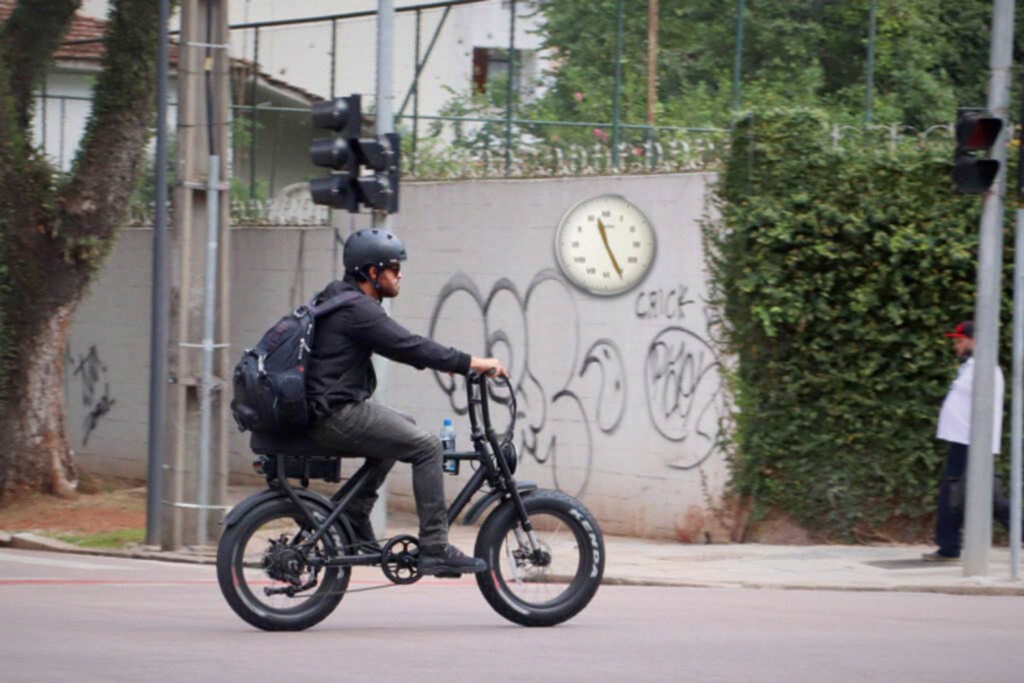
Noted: 11h26
